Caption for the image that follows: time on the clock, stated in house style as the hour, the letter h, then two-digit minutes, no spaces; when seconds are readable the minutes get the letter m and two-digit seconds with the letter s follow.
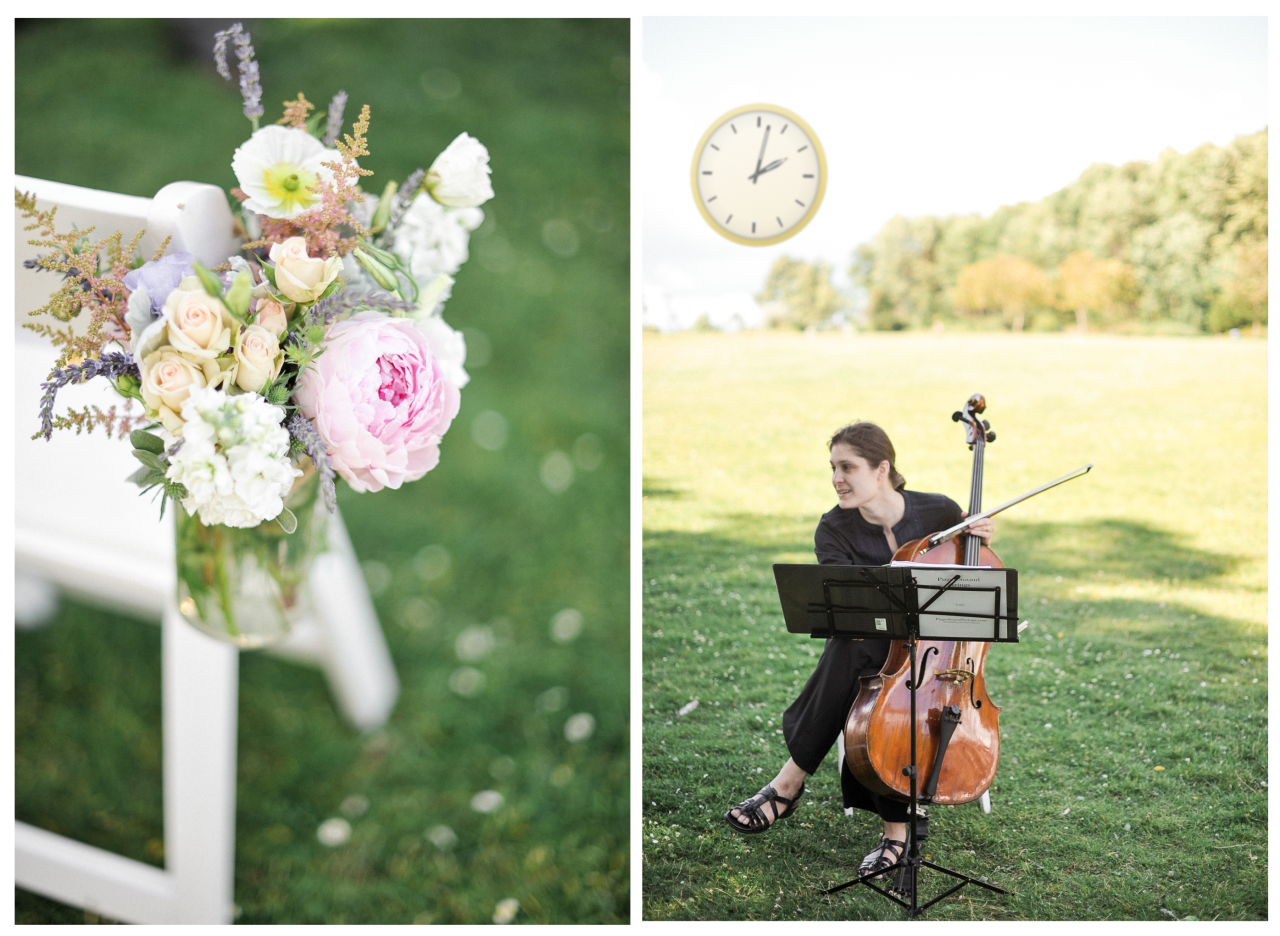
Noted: 2h02
